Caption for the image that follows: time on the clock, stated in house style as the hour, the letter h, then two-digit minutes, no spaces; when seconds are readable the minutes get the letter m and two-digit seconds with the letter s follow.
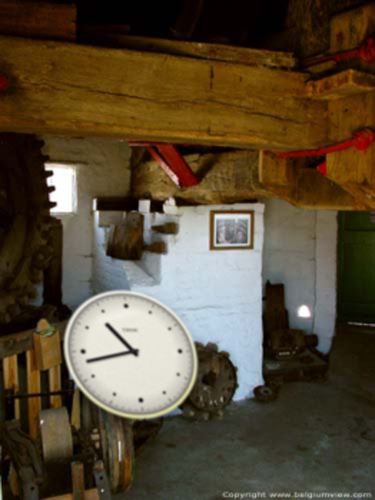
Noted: 10h43
